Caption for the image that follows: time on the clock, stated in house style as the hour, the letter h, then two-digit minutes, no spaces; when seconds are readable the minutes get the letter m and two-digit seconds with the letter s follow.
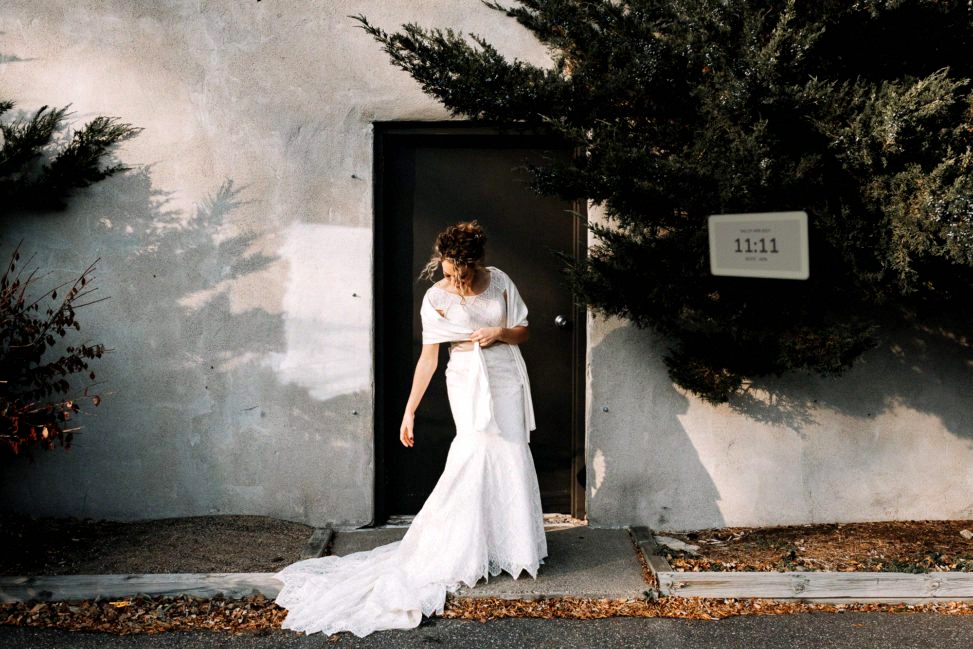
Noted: 11h11
